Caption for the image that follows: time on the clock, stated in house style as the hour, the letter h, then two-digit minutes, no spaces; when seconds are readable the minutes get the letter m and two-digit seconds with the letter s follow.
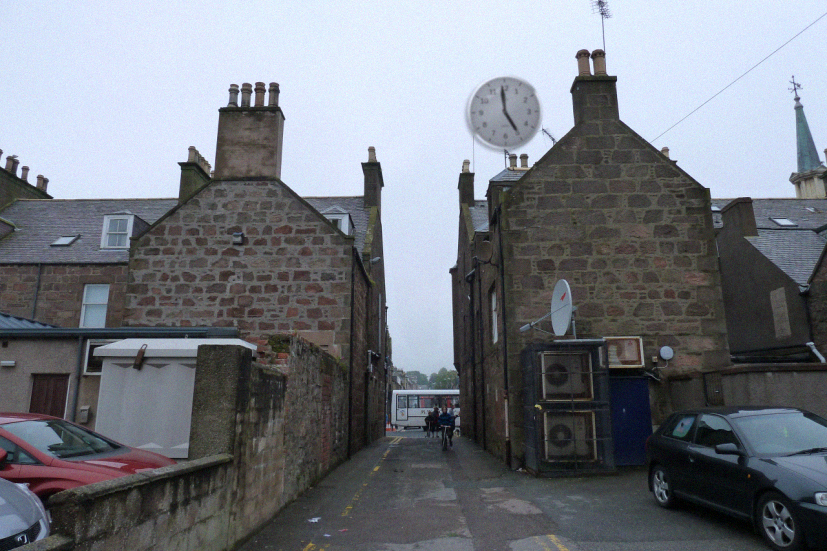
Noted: 4h59
